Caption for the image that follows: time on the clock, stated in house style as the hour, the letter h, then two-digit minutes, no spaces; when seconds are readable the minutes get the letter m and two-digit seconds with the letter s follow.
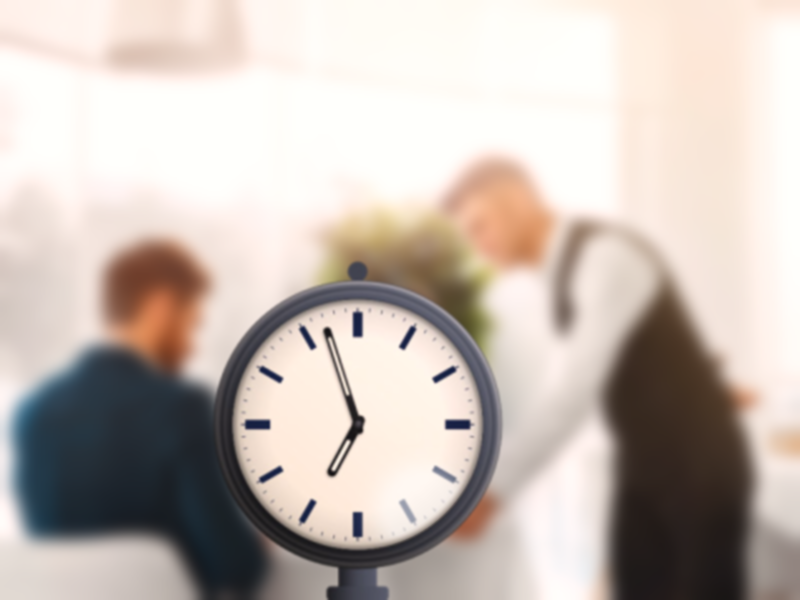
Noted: 6h57
